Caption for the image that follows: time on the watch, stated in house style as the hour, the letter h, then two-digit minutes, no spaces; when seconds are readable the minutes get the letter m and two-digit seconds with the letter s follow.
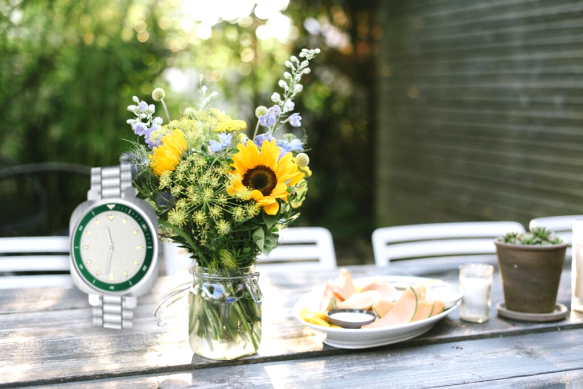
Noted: 11h32
